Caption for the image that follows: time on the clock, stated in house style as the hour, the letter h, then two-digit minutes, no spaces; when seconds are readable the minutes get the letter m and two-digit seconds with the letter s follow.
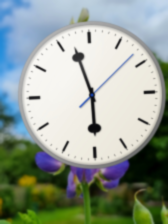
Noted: 5h57m08s
